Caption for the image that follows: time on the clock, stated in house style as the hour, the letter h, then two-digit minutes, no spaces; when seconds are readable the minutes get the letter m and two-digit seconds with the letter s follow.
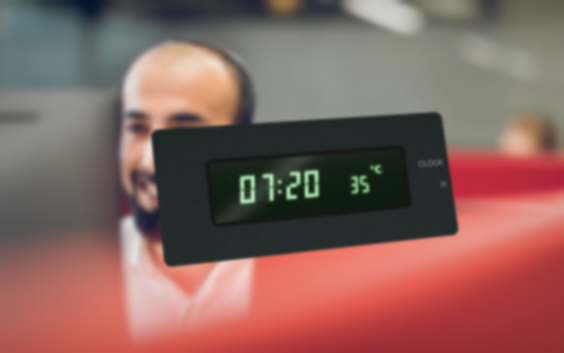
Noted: 7h20
